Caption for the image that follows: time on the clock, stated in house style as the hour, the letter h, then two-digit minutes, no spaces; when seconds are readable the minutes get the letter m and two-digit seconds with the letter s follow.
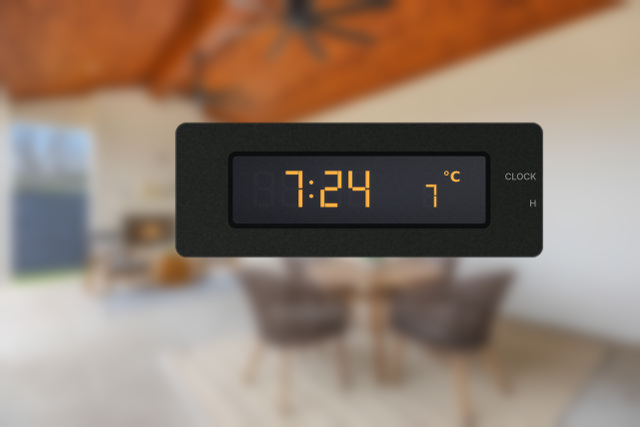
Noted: 7h24
